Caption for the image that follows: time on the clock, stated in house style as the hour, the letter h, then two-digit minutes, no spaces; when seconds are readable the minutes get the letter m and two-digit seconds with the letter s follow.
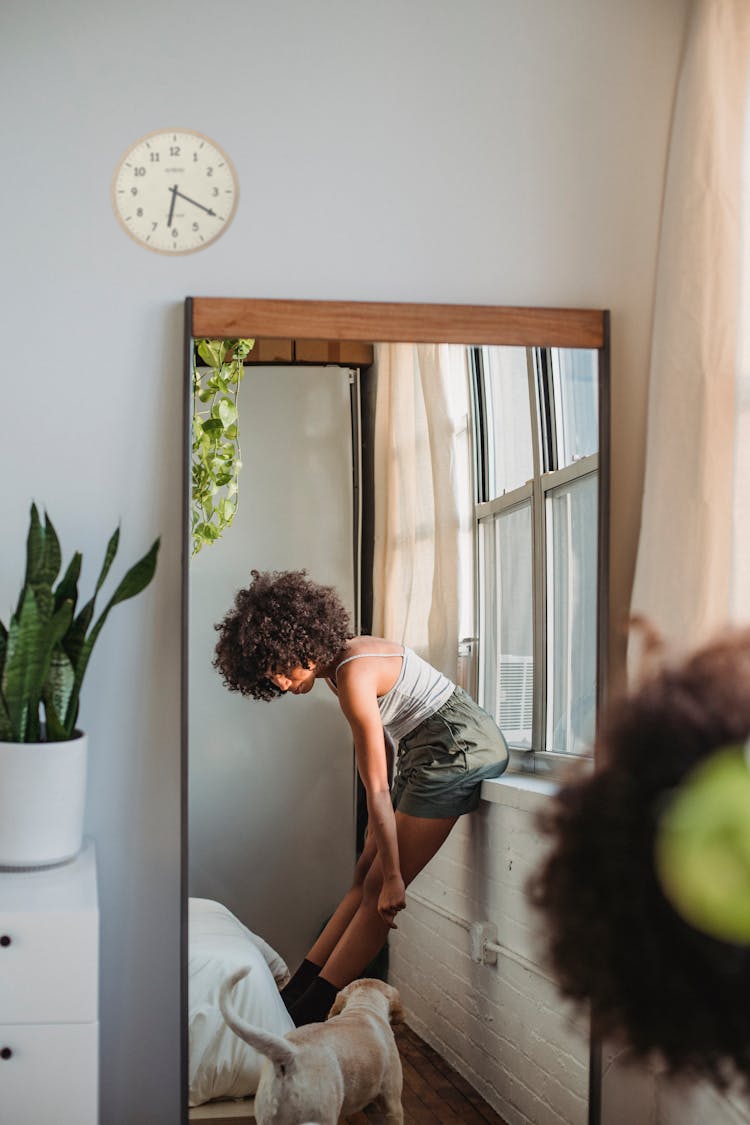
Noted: 6h20
